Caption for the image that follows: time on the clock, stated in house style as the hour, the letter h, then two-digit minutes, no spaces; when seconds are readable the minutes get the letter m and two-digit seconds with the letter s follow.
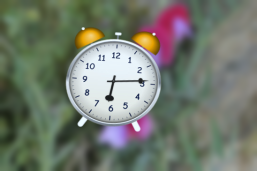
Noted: 6h14
